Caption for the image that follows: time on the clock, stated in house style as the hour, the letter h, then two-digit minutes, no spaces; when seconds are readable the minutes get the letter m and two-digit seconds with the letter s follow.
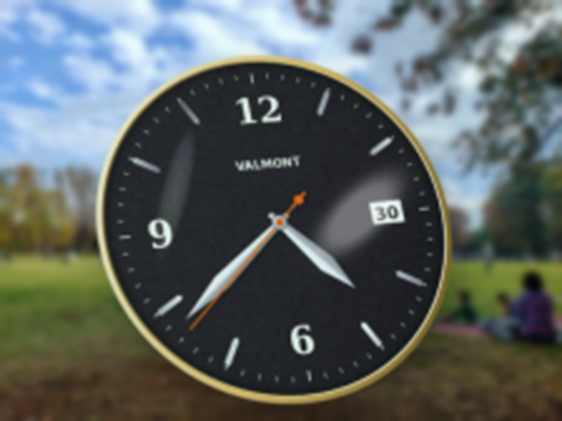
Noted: 4h38m38s
